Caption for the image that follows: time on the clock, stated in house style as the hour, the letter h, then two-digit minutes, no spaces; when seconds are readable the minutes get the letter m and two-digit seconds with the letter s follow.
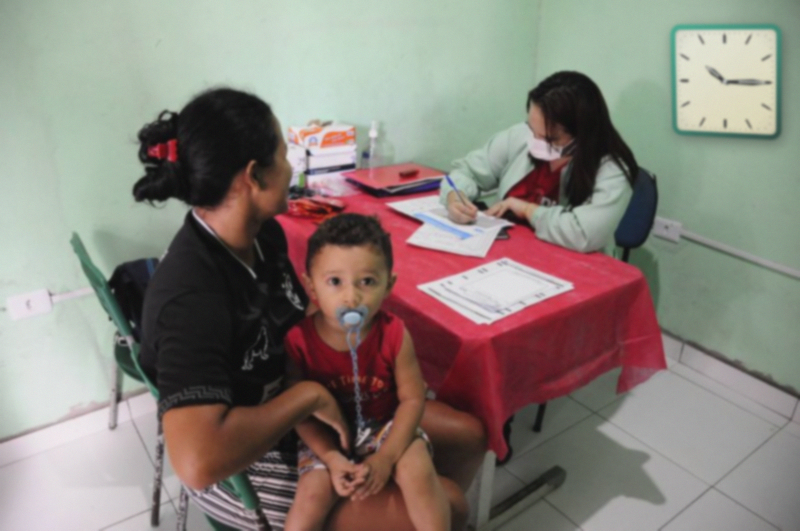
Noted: 10h15
